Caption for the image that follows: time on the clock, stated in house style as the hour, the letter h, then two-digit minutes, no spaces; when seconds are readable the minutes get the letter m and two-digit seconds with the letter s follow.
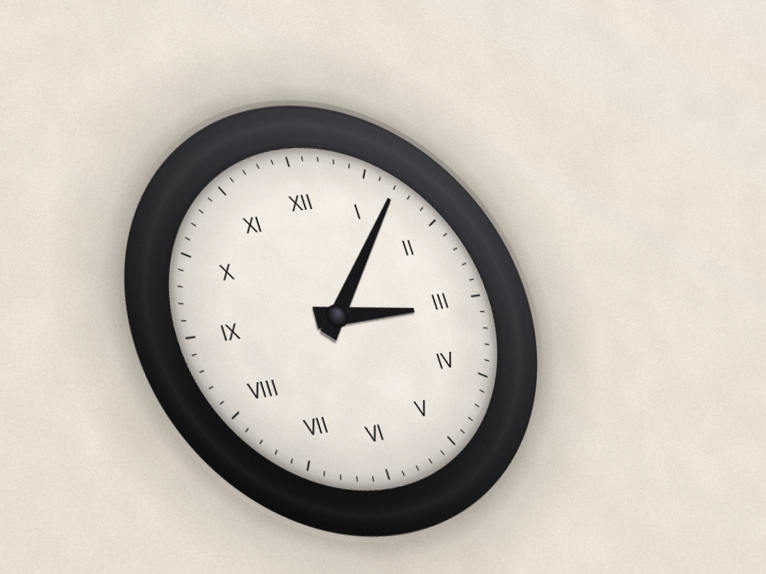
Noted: 3h07
